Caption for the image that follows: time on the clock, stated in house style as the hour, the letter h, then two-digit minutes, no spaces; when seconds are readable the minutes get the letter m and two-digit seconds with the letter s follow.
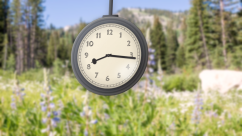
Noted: 8h16
